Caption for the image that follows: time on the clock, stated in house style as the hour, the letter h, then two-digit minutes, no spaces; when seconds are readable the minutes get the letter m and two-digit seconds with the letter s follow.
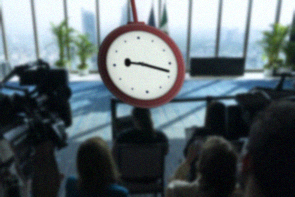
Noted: 9h18
